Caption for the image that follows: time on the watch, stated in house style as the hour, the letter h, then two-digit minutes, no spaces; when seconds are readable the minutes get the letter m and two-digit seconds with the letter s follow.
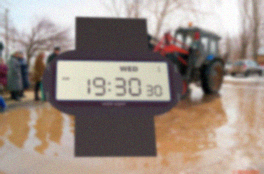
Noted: 19h30m30s
